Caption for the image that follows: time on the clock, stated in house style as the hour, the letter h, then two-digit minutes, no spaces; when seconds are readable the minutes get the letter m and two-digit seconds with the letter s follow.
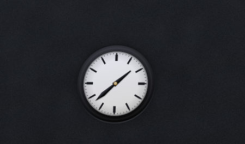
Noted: 1h38
